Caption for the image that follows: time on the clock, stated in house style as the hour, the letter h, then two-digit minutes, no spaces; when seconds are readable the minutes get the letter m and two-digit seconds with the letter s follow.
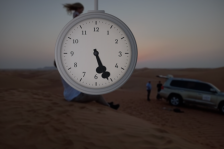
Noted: 5h26
